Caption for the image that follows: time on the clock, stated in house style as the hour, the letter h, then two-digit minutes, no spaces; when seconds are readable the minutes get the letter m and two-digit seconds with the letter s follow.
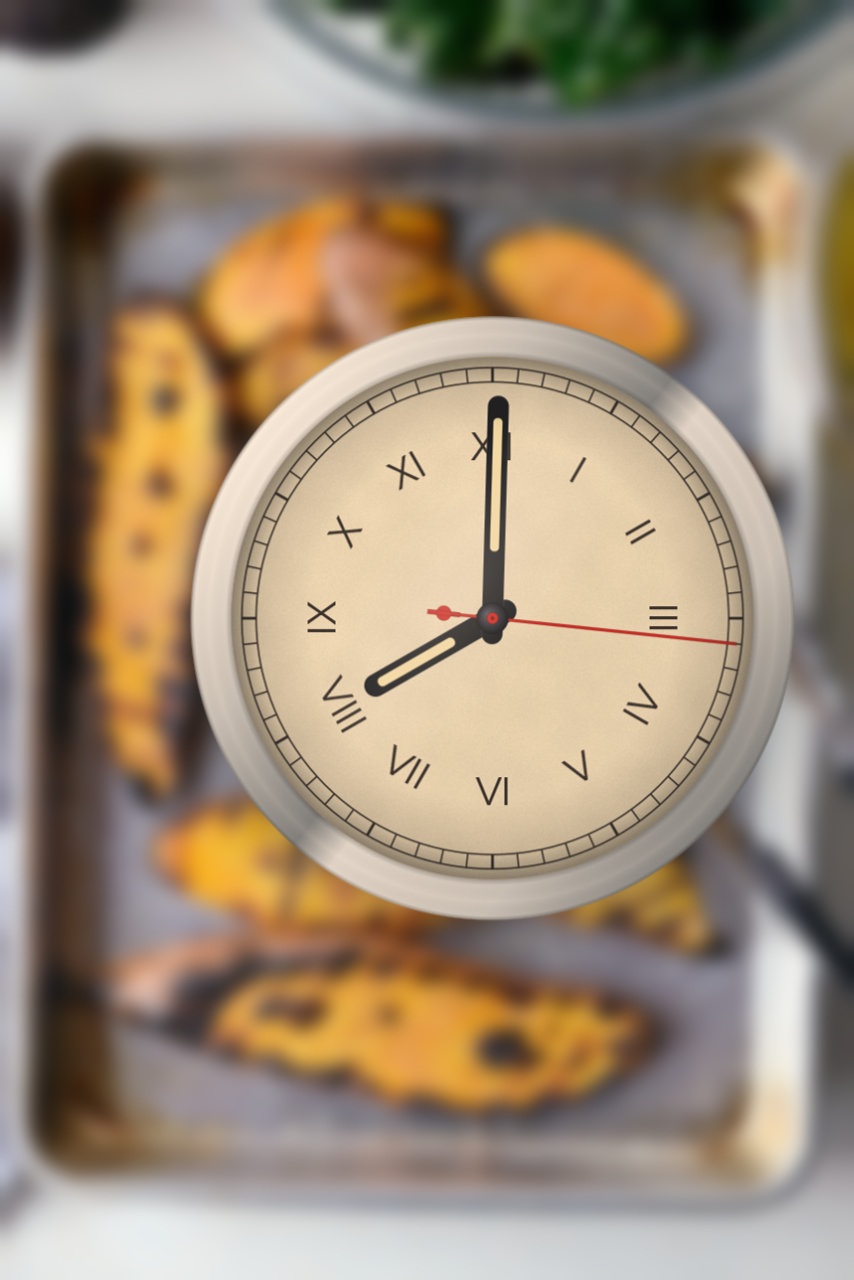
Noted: 8h00m16s
